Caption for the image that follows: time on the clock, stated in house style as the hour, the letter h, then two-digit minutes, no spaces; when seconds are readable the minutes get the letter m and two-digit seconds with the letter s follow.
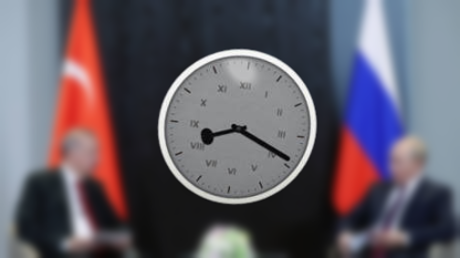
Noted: 8h19
